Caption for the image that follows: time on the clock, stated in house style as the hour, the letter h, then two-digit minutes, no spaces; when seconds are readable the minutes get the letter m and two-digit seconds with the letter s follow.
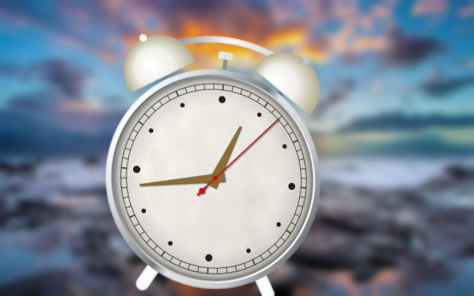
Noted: 12h43m07s
